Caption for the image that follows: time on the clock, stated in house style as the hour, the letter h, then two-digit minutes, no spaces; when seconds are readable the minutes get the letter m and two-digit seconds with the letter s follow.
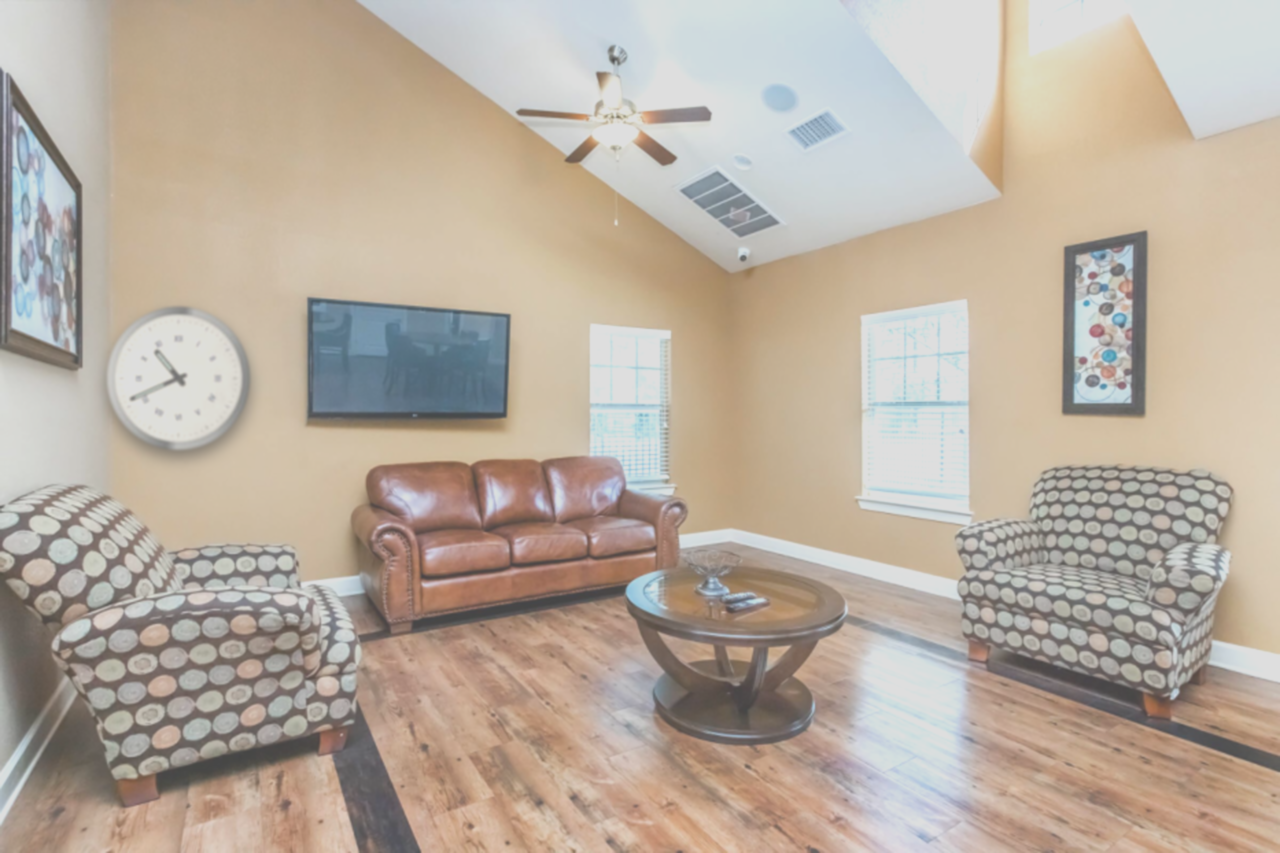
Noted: 10h41
